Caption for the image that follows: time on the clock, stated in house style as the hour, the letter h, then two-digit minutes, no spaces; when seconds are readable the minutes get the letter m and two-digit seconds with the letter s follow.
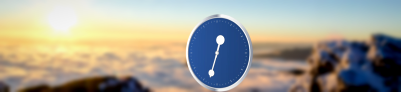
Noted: 12h33
